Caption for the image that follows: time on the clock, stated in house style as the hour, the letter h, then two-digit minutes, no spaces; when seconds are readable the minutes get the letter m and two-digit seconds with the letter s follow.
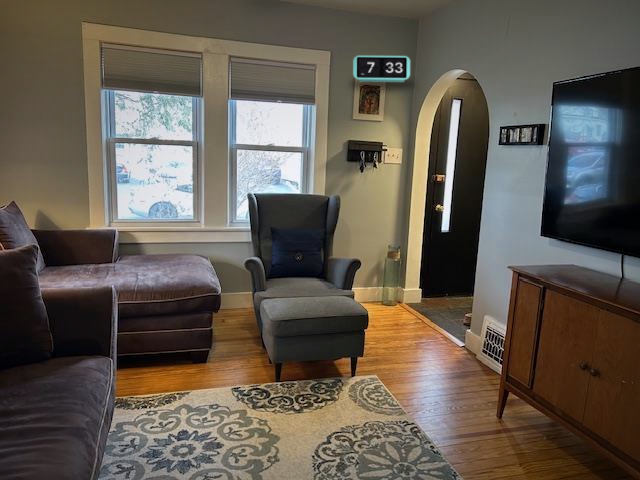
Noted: 7h33
